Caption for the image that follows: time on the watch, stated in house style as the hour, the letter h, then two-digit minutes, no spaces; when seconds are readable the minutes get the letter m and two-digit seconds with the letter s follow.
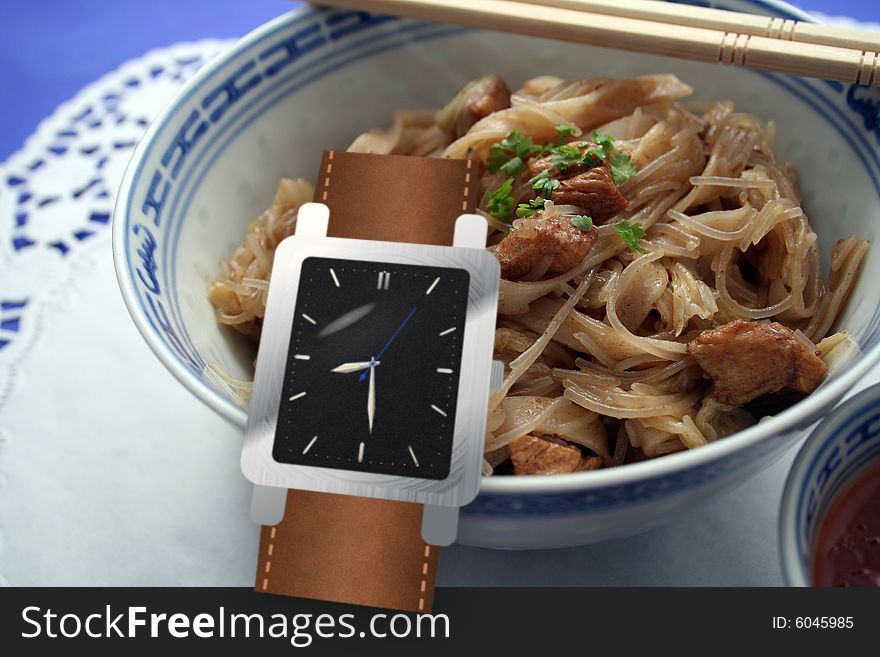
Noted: 8h29m05s
